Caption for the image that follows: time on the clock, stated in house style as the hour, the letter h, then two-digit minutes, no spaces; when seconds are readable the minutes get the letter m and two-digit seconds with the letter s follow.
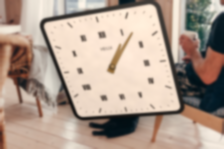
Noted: 1h07
